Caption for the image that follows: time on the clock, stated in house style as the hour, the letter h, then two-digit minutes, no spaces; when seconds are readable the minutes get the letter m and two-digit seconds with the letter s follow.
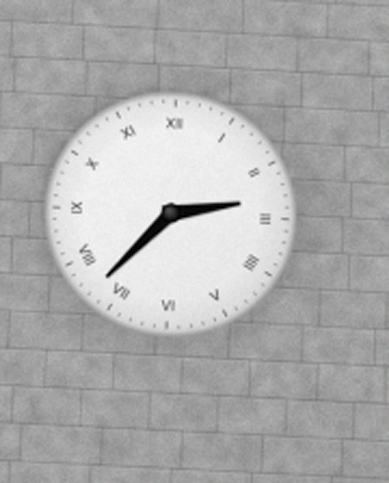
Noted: 2h37
